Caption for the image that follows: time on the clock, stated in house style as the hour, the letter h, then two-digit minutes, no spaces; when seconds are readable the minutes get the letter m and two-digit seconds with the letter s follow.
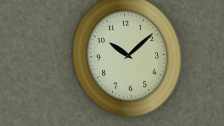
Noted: 10h09
